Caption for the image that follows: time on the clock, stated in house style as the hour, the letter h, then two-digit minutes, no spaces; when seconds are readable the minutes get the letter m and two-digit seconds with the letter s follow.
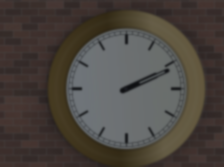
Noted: 2h11
